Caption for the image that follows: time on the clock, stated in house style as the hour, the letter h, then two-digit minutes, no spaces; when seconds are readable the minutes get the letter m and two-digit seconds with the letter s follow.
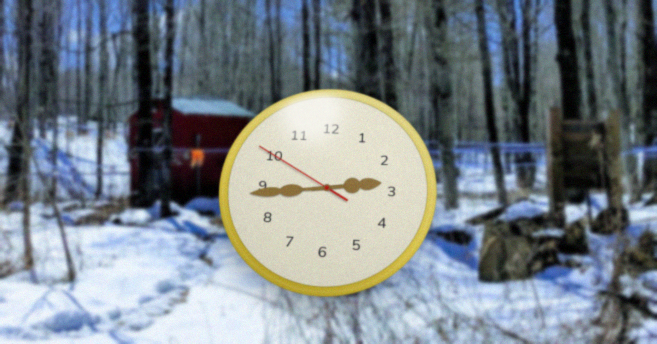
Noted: 2h43m50s
